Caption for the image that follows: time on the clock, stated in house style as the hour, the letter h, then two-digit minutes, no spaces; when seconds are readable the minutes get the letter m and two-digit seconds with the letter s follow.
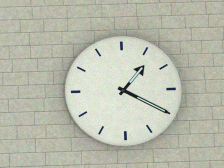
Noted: 1h20
